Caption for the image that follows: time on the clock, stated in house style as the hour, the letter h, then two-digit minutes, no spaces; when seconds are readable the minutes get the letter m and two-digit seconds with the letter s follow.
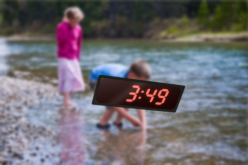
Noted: 3h49
